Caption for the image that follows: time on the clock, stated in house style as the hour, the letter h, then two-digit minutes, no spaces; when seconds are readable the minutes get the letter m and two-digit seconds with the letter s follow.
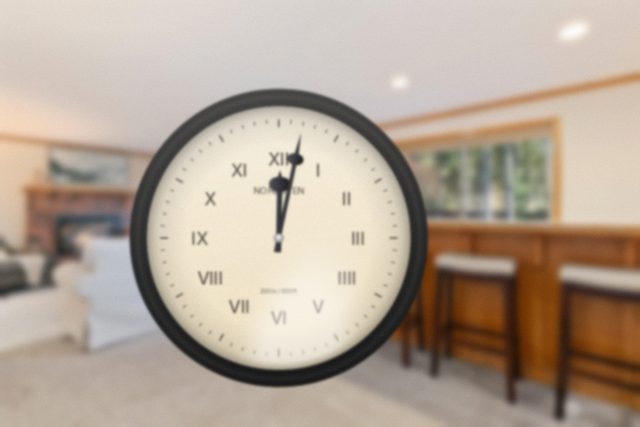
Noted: 12h02
